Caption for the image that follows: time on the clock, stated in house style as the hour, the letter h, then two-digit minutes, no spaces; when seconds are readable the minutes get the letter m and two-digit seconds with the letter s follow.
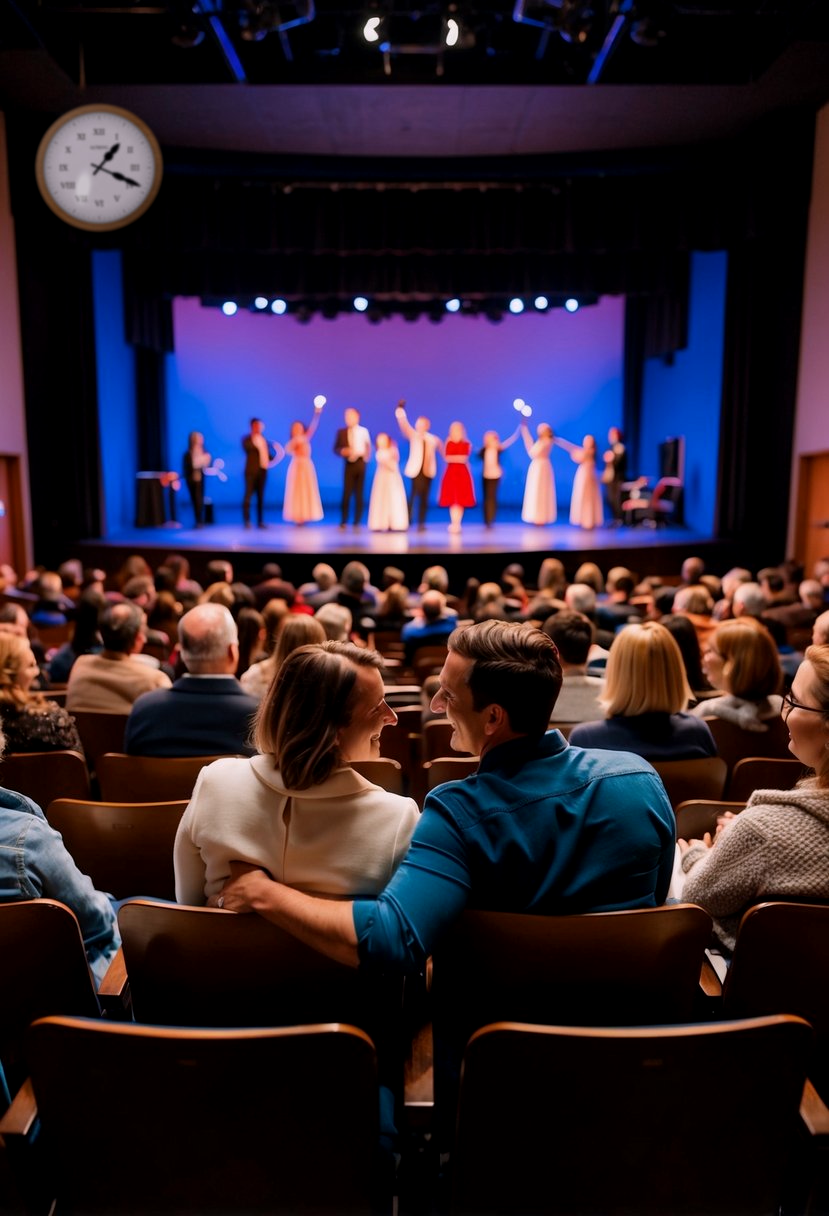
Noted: 1h19
